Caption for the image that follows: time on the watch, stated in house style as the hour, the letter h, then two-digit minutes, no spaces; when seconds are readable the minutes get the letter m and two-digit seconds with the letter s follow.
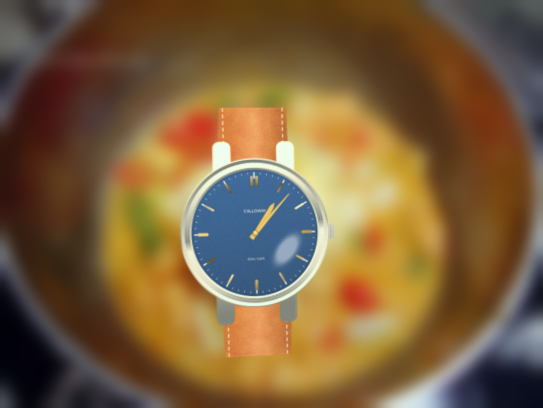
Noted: 1h07
